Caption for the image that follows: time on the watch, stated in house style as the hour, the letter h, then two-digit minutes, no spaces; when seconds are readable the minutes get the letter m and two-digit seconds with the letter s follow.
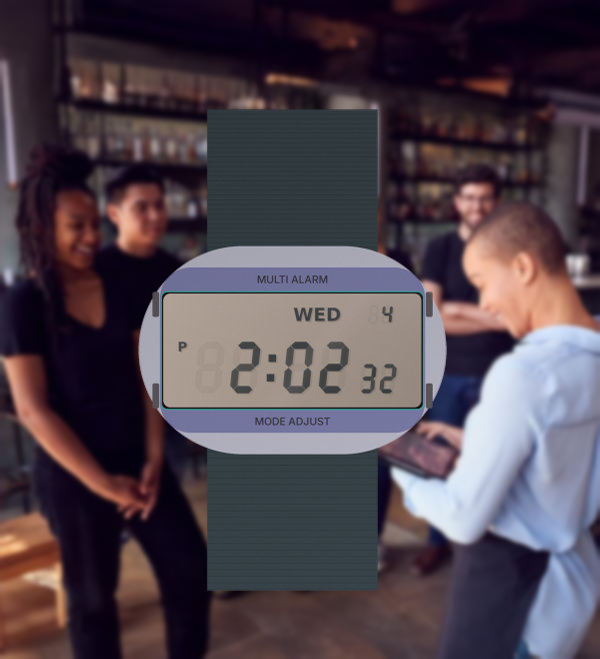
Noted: 2h02m32s
